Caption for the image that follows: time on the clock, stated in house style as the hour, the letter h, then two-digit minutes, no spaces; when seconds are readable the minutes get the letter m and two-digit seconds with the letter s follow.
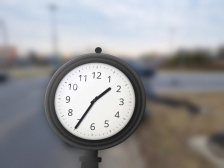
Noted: 1h35
